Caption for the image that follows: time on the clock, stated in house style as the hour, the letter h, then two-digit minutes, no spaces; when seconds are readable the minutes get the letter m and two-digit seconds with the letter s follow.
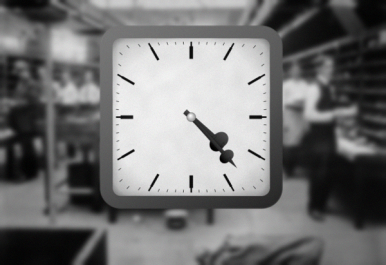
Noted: 4h23
